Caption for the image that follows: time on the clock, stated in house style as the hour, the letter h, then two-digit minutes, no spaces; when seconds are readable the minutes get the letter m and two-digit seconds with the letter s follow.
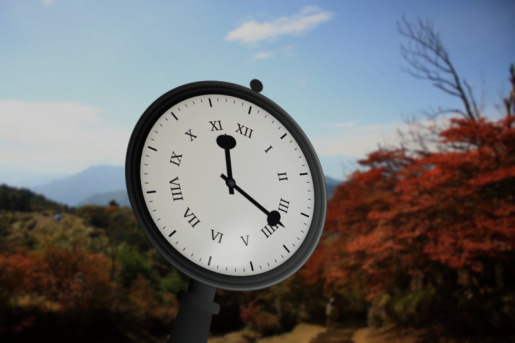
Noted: 11h18
